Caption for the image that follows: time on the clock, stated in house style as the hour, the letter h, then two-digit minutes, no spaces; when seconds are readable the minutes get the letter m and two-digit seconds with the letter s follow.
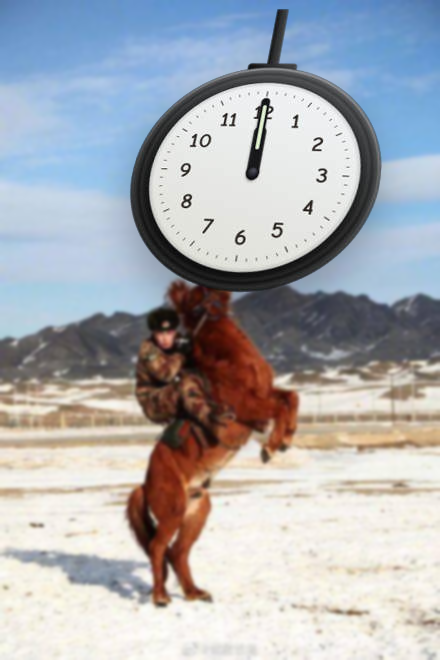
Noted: 12h00
